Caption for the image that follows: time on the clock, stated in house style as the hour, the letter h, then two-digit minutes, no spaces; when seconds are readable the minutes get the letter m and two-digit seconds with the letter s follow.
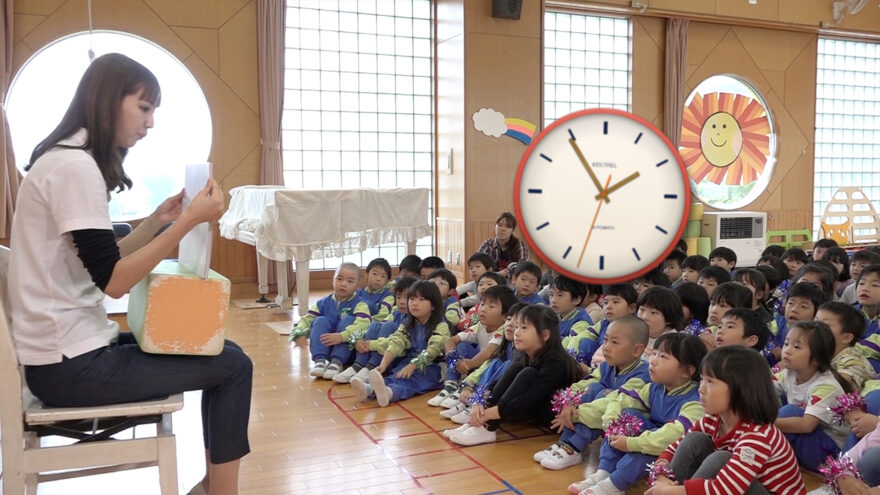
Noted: 1h54m33s
